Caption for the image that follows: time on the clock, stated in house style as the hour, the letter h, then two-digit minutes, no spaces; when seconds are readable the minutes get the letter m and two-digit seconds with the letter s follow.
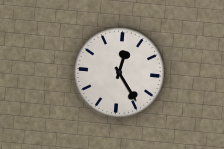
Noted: 12h24
